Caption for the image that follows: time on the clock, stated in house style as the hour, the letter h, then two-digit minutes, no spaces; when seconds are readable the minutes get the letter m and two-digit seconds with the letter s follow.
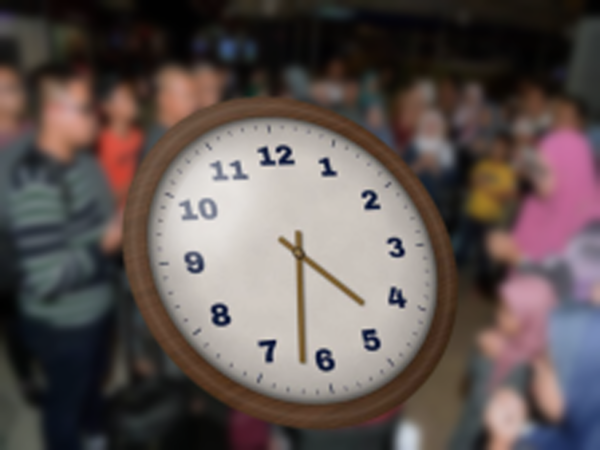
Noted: 4h32
